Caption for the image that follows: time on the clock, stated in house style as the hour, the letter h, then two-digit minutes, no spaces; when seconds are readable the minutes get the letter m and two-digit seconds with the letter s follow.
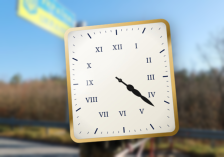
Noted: 4h22
